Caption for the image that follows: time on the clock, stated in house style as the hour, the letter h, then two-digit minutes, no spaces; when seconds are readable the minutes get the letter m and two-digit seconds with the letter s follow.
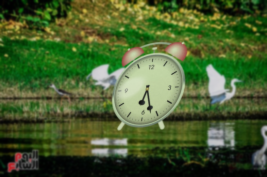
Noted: 6h27
